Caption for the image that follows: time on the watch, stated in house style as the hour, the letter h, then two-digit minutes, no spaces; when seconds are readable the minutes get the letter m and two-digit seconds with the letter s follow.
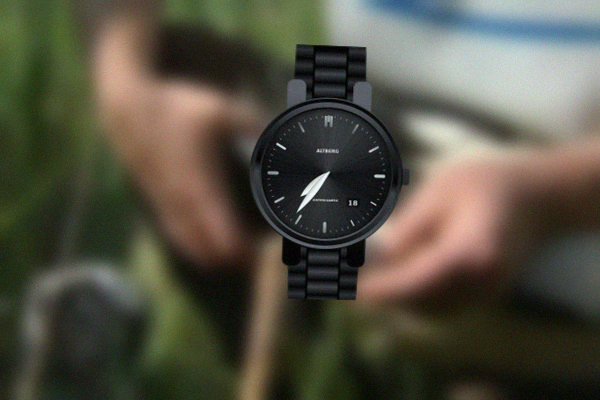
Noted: 7h36
